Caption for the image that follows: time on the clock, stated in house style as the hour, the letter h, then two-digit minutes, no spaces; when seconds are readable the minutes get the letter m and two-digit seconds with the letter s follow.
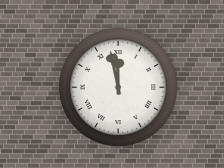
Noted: 11h58
